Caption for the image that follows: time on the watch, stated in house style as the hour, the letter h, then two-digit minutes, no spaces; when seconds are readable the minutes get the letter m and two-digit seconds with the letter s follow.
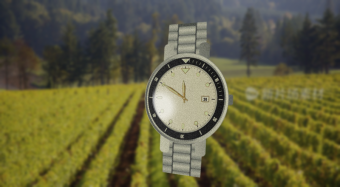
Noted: 11h50
